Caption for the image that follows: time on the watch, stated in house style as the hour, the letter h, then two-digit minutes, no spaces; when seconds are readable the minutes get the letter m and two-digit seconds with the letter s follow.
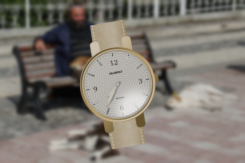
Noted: 7h36
